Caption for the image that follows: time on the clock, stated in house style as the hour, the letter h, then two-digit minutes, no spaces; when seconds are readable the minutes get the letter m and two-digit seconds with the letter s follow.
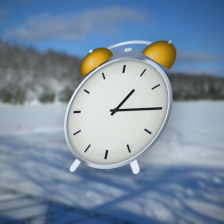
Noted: 1h15
